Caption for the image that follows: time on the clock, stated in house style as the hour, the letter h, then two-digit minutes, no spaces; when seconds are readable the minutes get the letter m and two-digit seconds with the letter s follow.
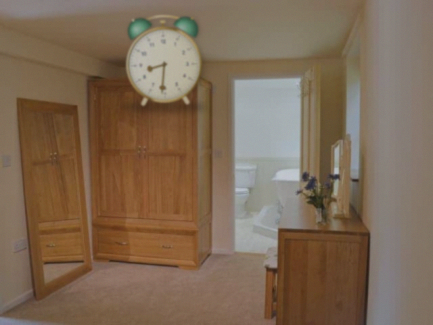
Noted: 8h31
